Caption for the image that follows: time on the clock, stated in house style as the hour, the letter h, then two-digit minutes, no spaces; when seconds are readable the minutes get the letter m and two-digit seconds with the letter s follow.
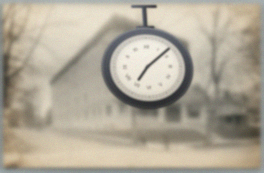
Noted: 7h08
